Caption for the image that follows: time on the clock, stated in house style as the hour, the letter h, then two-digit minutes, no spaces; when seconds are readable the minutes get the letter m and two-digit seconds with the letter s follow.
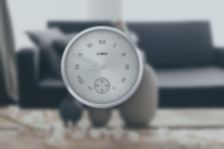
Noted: 8h49
